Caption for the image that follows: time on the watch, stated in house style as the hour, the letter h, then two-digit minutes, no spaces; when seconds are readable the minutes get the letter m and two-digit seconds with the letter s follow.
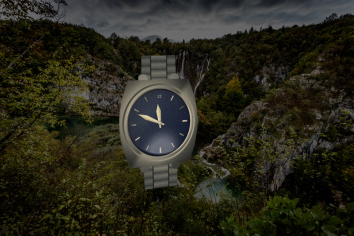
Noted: 11h49
